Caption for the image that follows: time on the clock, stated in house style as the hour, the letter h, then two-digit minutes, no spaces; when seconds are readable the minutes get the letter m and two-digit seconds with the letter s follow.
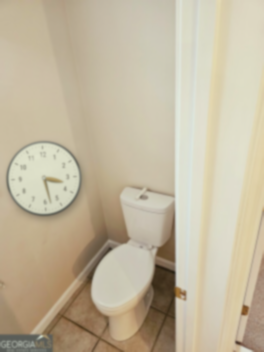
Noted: 3h28
